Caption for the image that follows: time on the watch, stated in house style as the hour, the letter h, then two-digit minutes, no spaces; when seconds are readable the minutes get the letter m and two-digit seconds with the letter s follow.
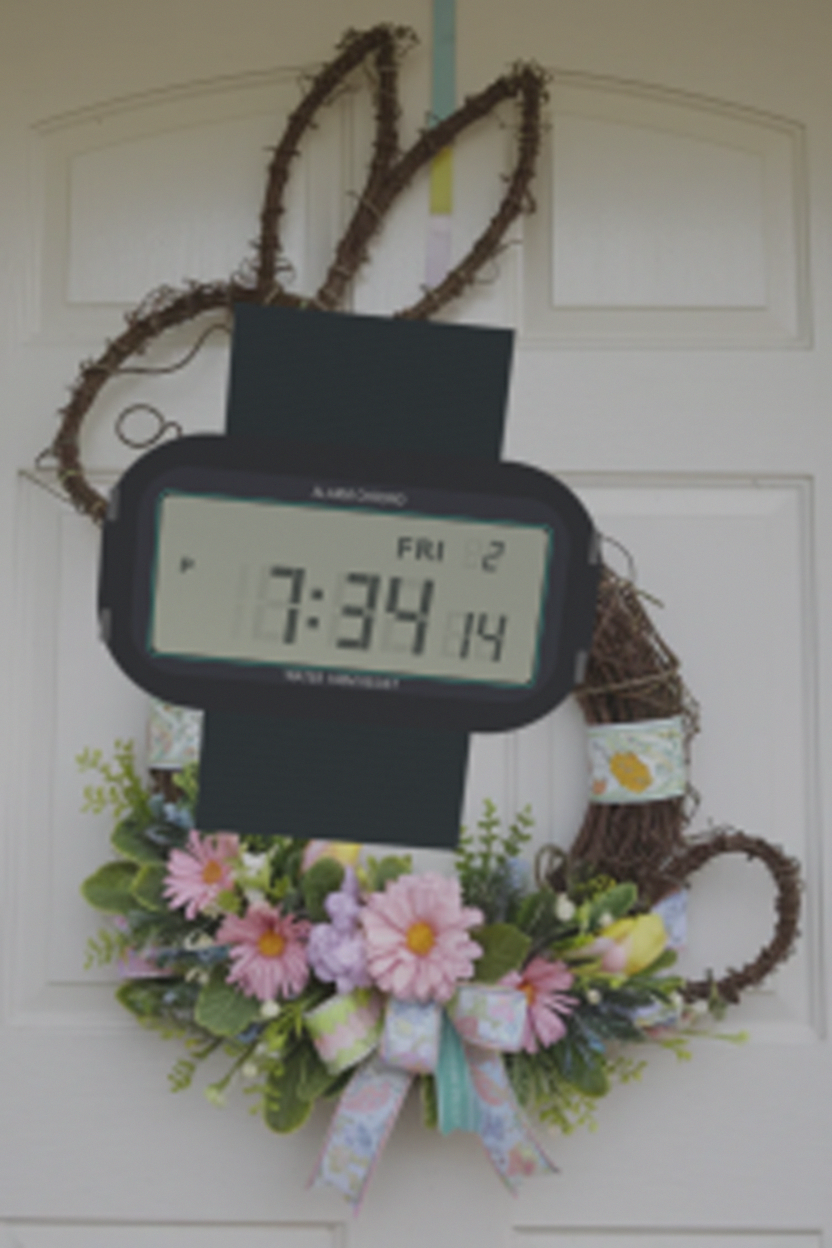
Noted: 7h34m14s
